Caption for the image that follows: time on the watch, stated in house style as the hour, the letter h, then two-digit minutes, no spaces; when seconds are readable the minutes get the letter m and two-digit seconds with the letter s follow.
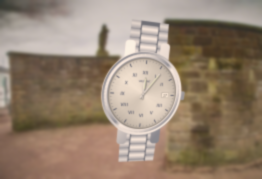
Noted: 12h06
